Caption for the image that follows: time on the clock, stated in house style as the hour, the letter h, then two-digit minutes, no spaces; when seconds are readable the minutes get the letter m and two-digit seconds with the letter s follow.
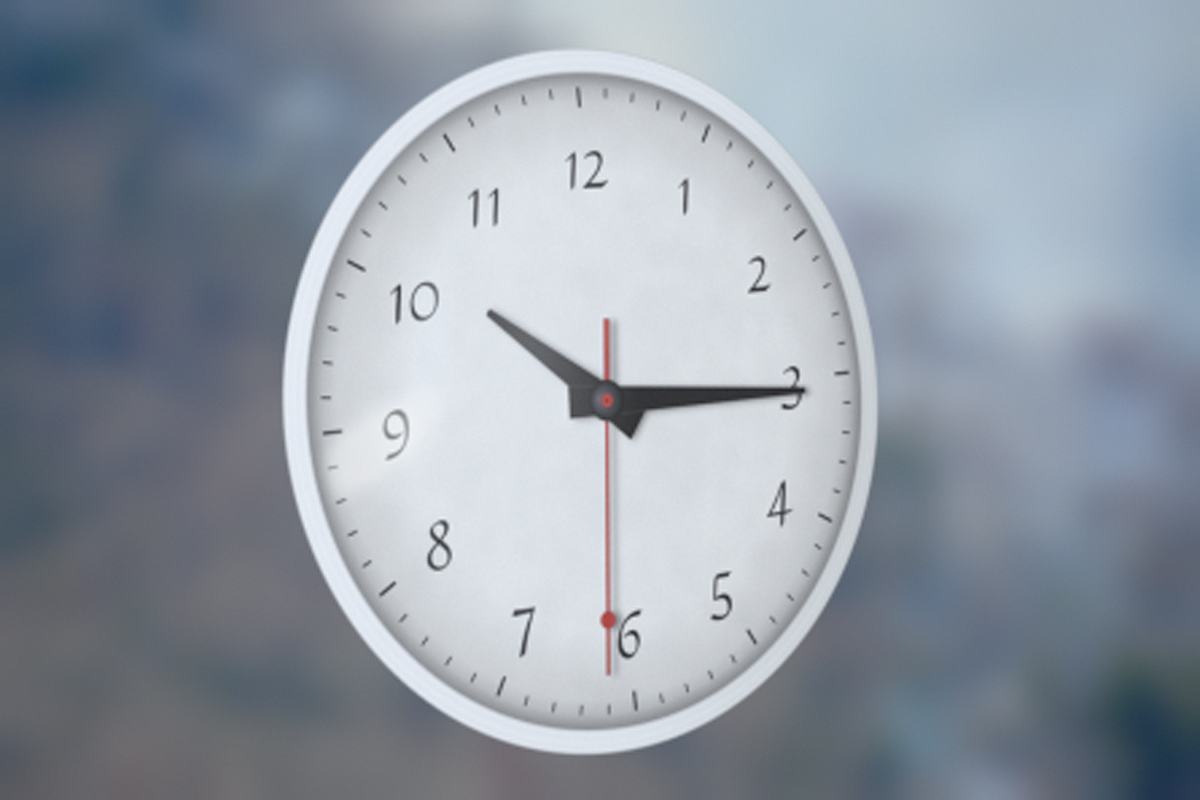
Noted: 10h15m31s
